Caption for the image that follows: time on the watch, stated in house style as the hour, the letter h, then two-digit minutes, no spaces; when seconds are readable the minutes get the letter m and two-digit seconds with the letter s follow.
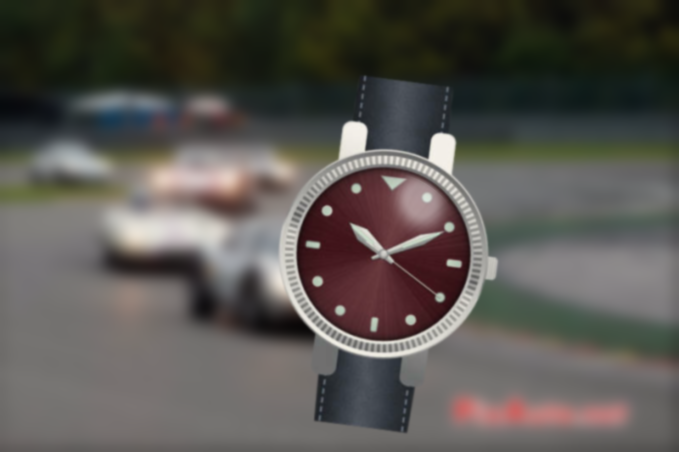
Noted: 10h10m20s
